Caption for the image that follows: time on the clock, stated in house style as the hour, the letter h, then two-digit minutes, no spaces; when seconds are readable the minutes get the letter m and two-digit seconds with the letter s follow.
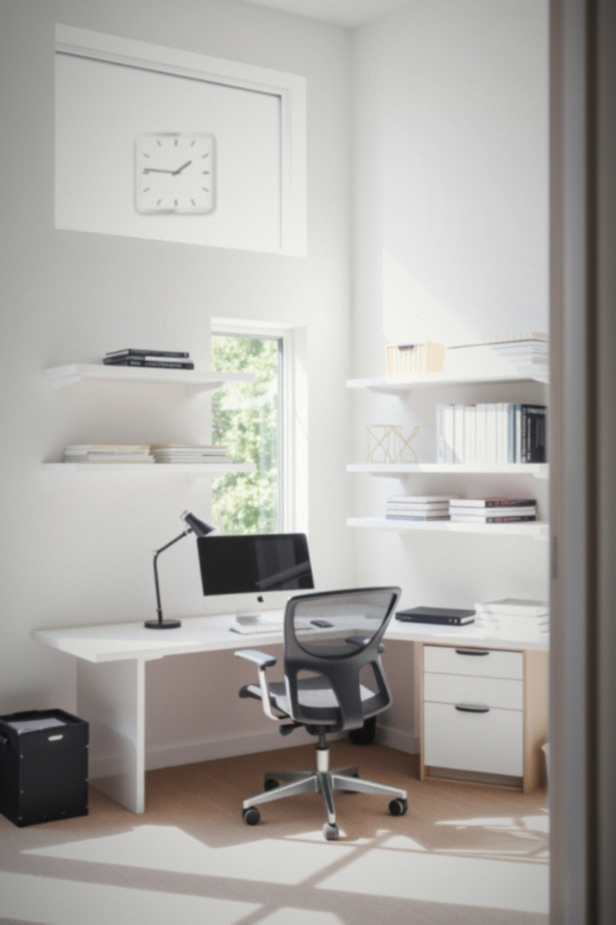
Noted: 1h46
